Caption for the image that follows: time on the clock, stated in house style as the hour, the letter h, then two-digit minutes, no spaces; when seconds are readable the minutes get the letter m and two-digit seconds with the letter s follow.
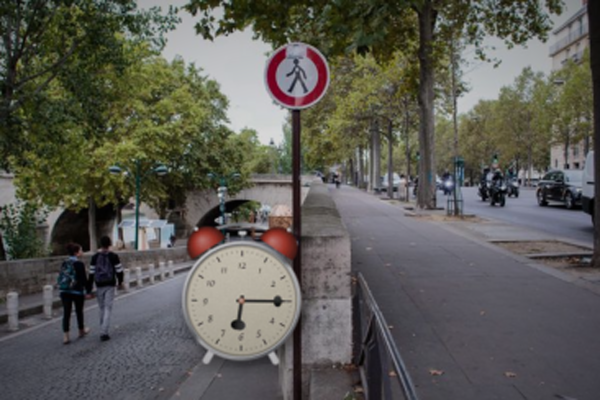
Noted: 6h15
